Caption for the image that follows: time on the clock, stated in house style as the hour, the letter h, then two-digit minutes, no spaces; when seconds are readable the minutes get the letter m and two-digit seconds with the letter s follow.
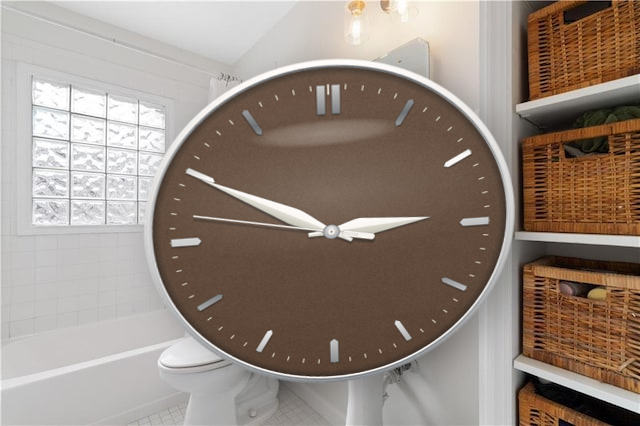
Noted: 2h49m47s
